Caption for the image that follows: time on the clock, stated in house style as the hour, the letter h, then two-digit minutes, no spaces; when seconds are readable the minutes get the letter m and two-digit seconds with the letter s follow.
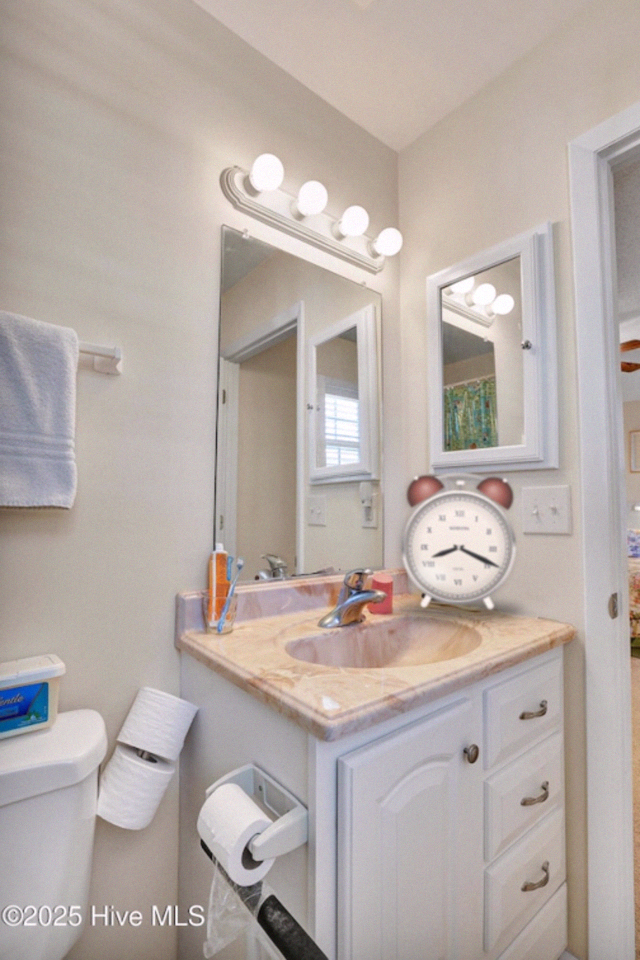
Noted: 8h19
